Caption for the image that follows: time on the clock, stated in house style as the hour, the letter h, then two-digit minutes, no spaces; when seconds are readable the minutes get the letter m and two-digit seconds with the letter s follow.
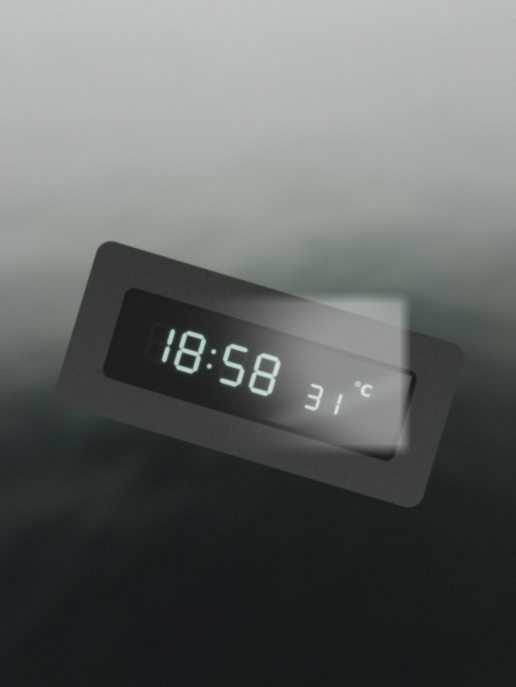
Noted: 18h58
